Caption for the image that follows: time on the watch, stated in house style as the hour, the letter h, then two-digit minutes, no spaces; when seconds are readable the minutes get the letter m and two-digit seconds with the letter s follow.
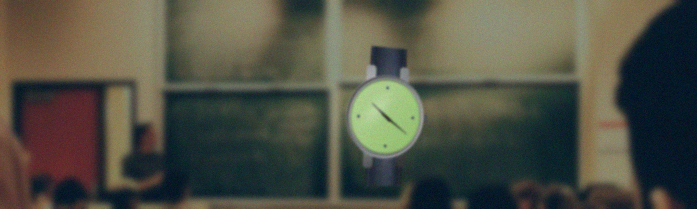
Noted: 10h21
